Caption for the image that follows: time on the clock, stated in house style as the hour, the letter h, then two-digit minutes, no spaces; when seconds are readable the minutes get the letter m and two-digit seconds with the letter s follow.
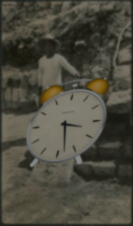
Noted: 3h28
